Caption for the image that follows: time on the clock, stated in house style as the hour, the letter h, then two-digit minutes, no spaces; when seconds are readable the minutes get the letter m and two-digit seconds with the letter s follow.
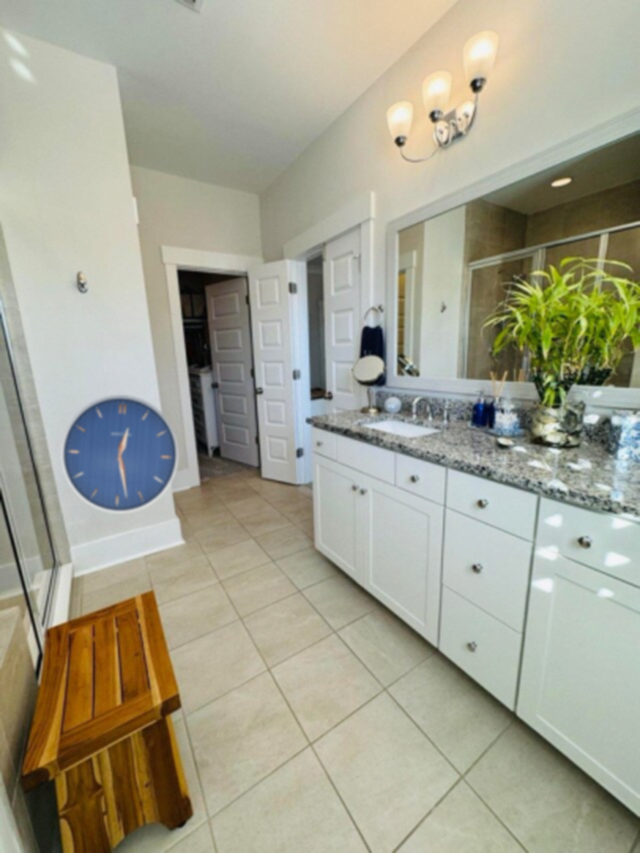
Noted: 12h28
